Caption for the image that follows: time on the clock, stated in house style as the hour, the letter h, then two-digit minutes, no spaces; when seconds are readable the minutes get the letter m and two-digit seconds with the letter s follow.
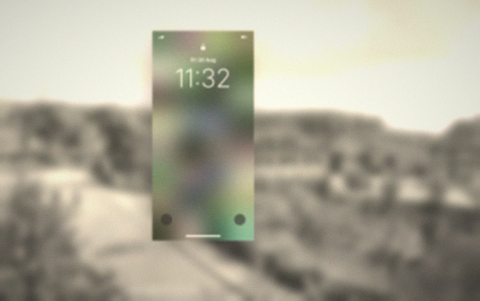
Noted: 11h32
